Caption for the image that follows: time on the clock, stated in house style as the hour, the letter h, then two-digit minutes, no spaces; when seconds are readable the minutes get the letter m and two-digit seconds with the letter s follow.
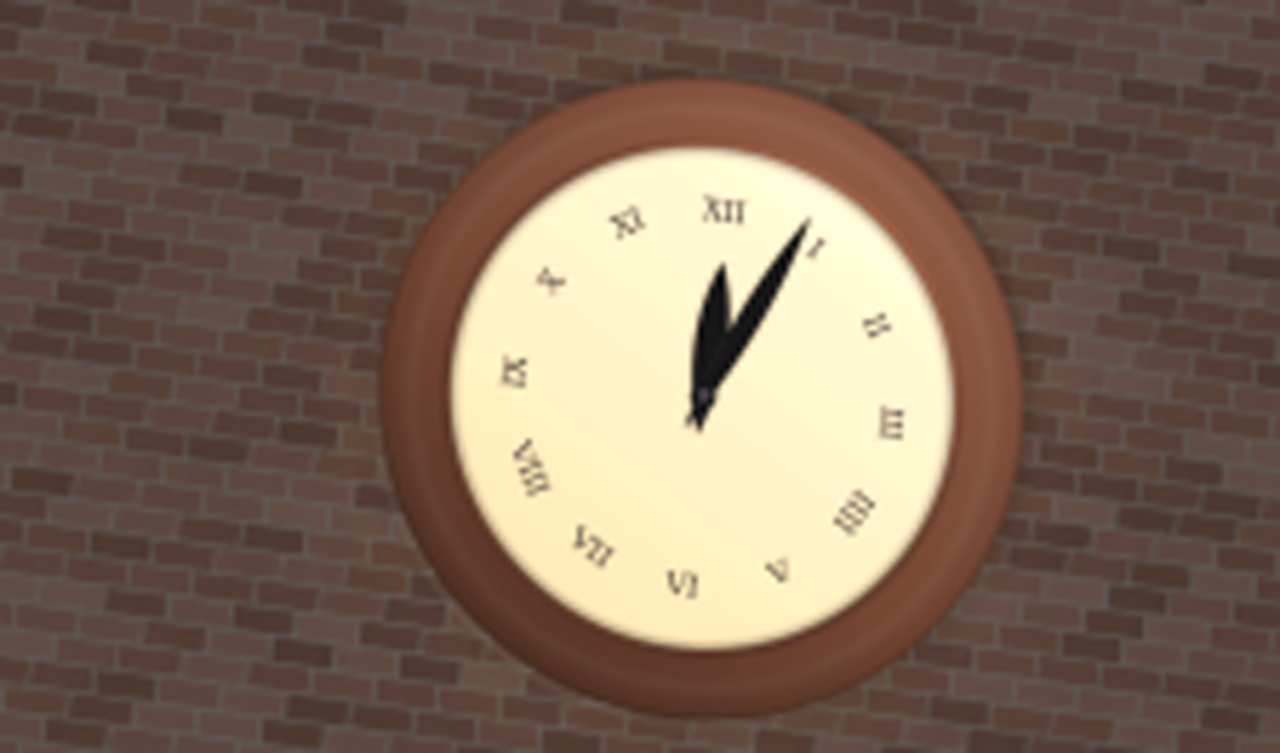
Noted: 12h04
